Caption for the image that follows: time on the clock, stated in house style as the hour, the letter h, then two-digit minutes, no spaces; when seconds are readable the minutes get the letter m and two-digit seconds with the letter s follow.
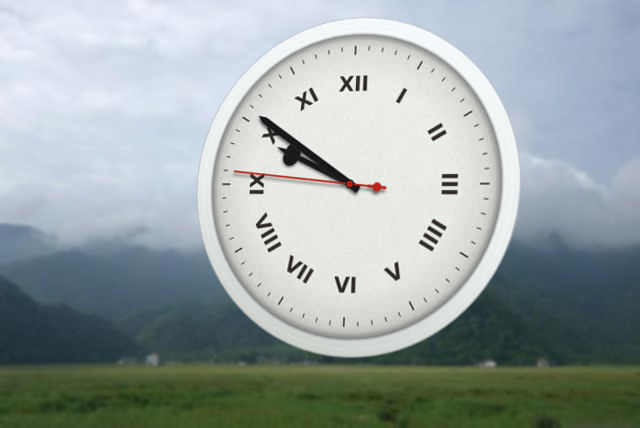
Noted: 9h50m46s
